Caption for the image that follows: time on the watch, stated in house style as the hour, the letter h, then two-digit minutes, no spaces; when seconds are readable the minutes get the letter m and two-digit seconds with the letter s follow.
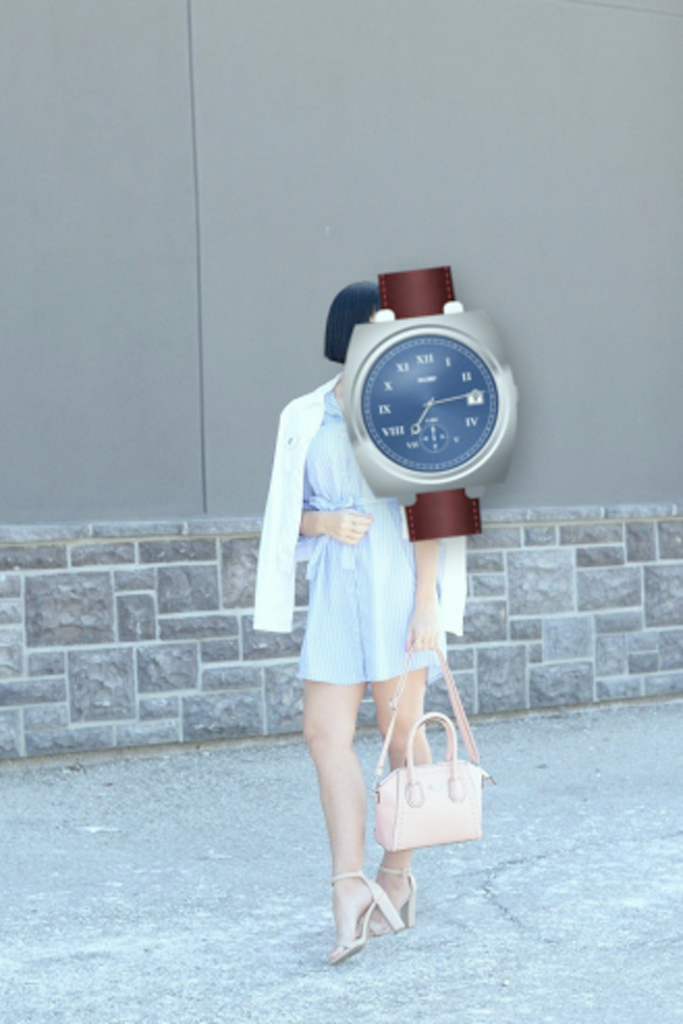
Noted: 7h14
